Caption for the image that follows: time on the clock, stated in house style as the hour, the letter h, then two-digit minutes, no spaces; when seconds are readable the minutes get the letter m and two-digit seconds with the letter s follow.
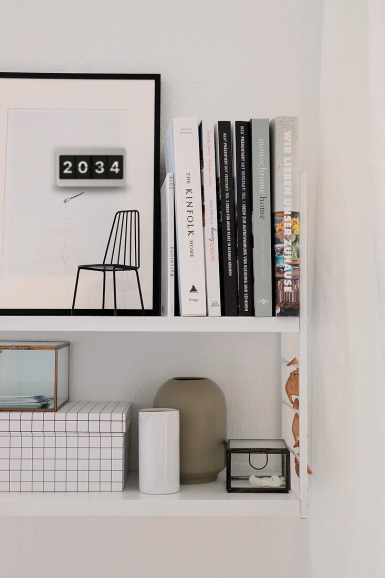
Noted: 20h34
